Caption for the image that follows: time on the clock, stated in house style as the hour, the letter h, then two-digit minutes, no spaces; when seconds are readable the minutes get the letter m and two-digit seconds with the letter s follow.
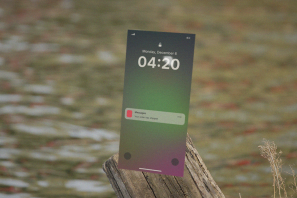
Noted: 4h20
